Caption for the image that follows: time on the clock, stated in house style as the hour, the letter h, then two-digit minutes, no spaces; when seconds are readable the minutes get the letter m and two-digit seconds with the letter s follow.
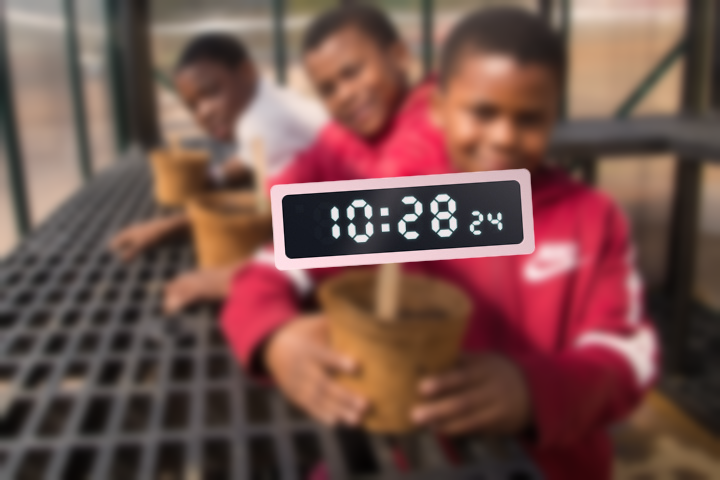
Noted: 10h28m24s
